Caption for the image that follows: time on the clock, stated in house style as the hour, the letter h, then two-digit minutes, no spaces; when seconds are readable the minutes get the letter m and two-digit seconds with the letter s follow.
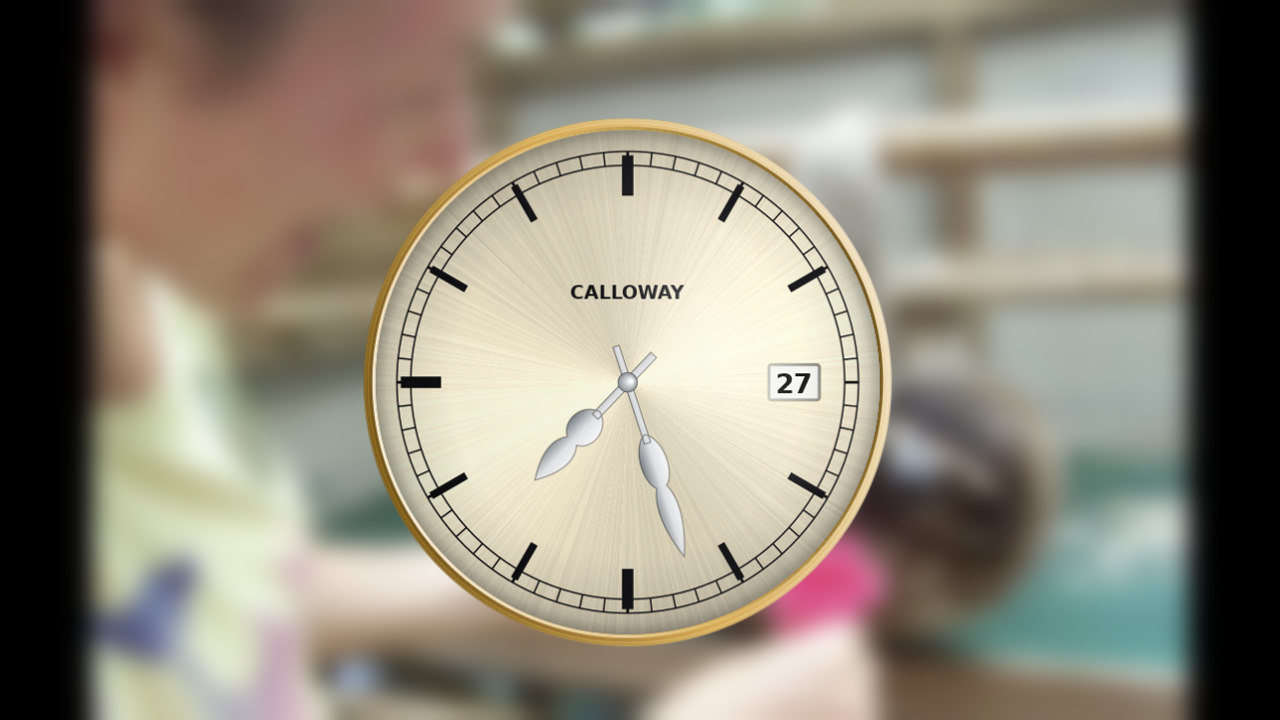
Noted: 7h27
